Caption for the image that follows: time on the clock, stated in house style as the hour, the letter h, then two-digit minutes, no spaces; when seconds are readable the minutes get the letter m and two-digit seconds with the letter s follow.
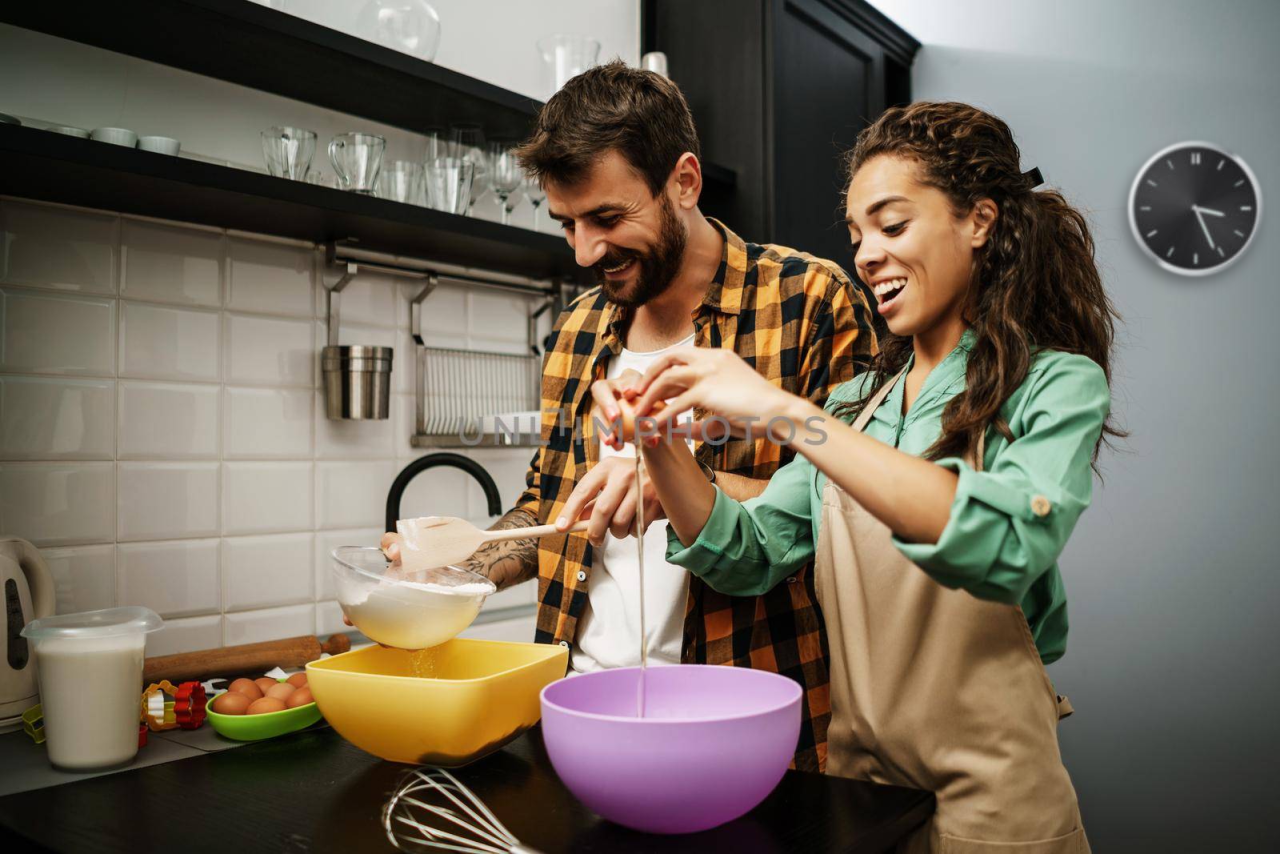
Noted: 3h26
